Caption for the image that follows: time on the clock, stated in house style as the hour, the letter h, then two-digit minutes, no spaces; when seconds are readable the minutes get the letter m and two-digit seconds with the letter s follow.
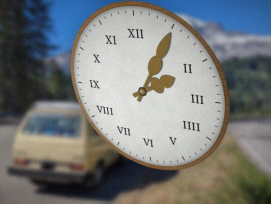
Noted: 2h05
